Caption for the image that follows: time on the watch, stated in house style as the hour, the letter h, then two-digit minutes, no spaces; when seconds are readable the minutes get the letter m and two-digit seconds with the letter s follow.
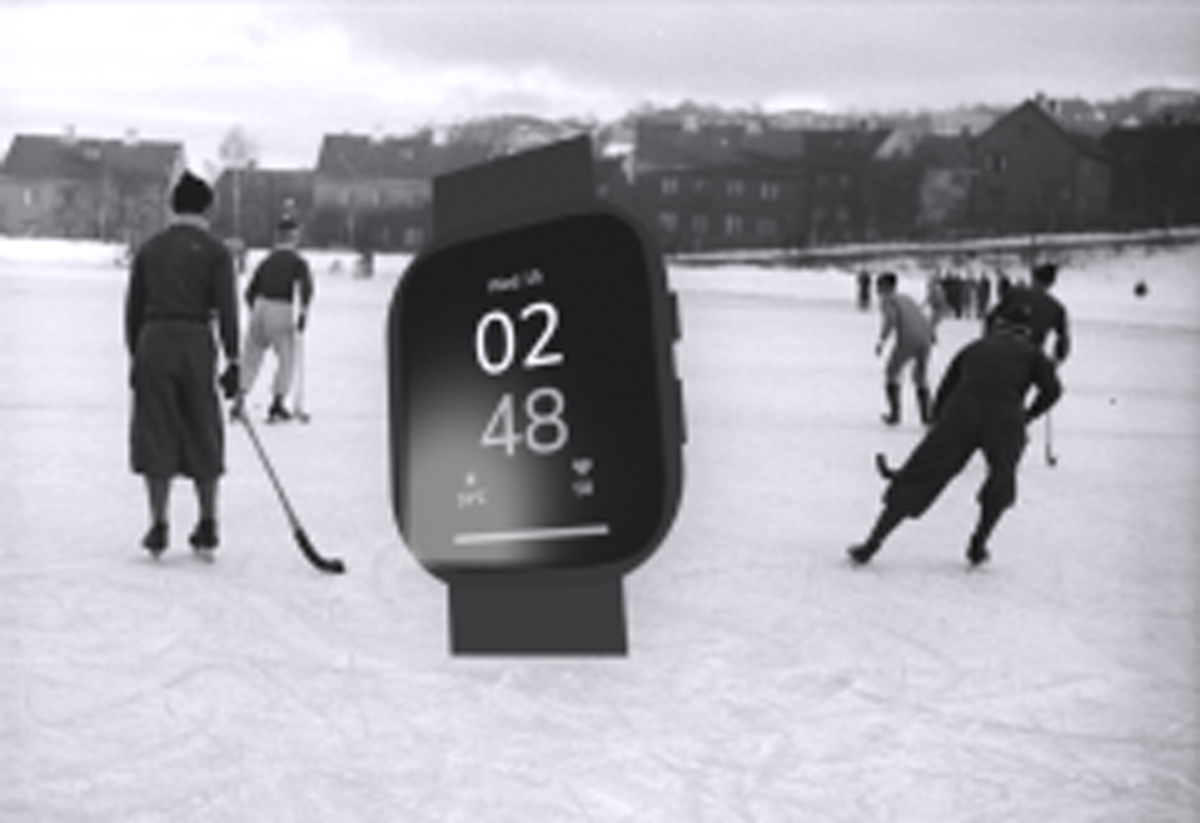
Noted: 2h48
